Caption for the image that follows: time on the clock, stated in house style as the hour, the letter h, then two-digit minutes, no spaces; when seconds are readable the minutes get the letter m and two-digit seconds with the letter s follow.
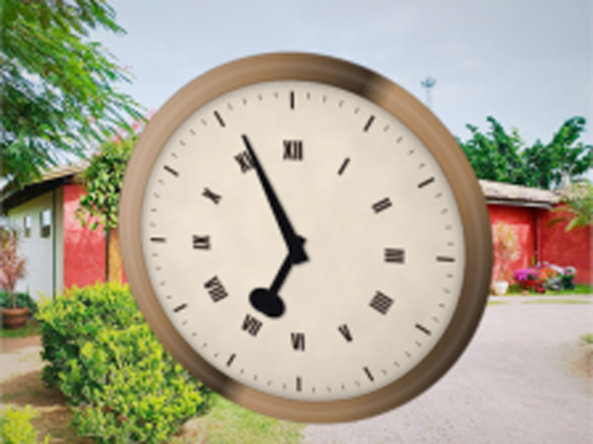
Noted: 6h56
